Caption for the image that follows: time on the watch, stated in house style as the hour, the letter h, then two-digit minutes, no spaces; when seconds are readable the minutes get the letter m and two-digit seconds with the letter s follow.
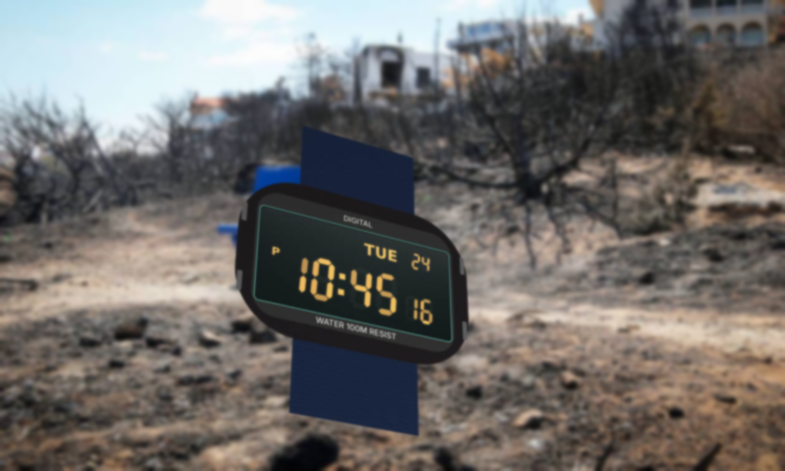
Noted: 10h45m16s
